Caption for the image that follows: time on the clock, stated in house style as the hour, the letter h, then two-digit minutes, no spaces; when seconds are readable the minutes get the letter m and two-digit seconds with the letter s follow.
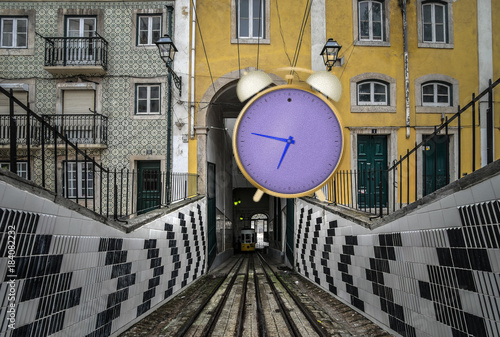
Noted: 6h47
